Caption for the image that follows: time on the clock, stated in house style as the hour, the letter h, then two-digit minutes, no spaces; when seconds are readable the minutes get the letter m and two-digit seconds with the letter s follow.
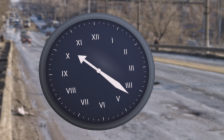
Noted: 10h22
